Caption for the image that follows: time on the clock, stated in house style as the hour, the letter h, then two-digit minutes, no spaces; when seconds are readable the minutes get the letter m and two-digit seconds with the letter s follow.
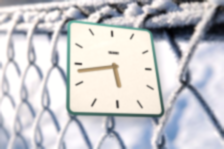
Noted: 5h43
